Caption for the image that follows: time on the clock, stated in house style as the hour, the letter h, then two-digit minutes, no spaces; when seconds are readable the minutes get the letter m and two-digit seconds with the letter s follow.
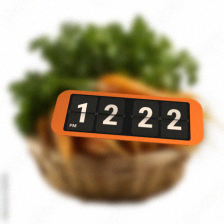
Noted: 12h22
